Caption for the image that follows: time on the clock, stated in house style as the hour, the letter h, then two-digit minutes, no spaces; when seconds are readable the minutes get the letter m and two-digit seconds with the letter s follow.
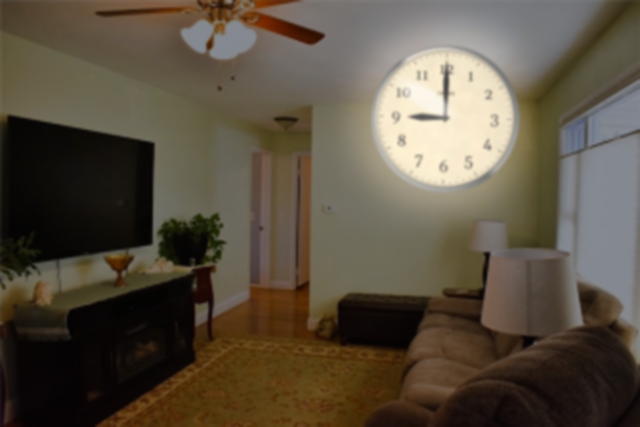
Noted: 9h00
